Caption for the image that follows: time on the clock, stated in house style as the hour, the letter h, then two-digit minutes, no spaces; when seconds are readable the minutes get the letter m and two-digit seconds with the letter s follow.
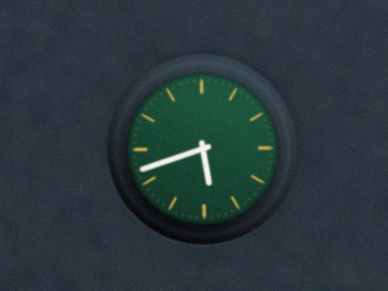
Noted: 5h42
